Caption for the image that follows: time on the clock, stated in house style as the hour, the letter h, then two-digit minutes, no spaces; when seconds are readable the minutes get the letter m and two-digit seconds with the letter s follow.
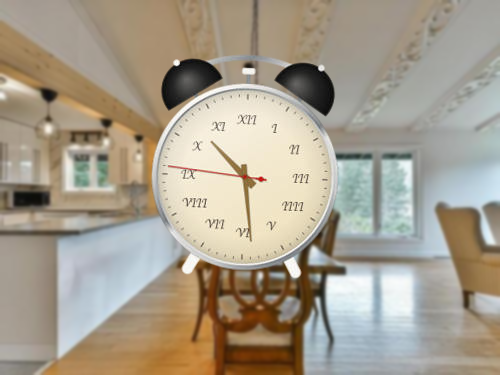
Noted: 10h28m46s
